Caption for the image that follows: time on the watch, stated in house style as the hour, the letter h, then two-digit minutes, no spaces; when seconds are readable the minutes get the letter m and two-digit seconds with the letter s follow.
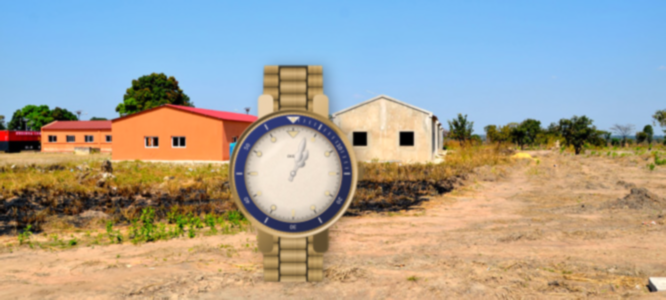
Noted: 1h03
